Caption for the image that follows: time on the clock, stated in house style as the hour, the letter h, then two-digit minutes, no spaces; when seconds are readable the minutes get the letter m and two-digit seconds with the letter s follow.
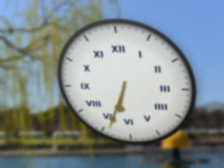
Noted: 6h34
